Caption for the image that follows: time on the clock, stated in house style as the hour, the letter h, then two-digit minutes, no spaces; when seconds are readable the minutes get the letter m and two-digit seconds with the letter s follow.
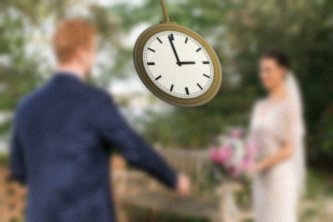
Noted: 2h59
